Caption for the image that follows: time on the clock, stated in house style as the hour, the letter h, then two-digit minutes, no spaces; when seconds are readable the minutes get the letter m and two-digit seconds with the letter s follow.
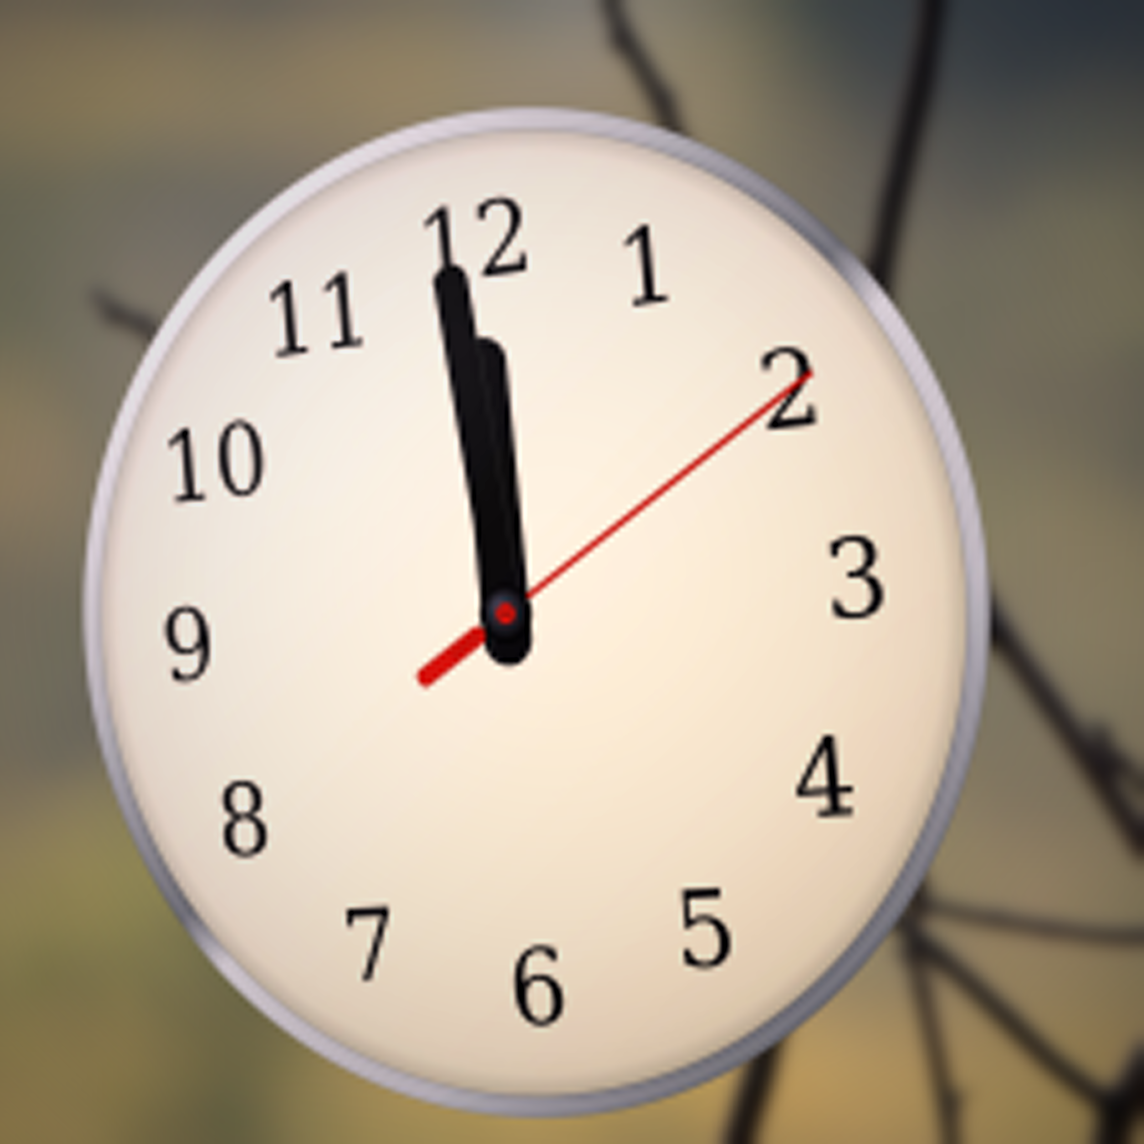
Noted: 11h59m10s
